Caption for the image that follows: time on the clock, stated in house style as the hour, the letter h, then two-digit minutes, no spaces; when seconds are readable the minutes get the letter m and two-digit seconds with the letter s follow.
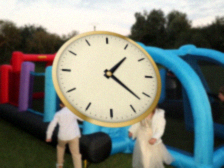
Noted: 1h22
